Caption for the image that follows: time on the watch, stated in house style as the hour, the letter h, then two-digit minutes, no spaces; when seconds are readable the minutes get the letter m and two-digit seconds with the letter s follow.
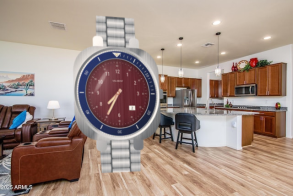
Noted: 7h35
